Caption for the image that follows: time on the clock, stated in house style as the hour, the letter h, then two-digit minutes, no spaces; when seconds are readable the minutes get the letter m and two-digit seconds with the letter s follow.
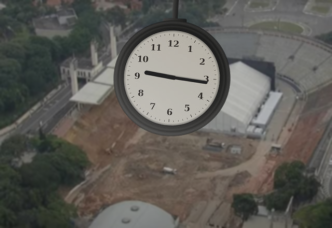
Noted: 9h16
